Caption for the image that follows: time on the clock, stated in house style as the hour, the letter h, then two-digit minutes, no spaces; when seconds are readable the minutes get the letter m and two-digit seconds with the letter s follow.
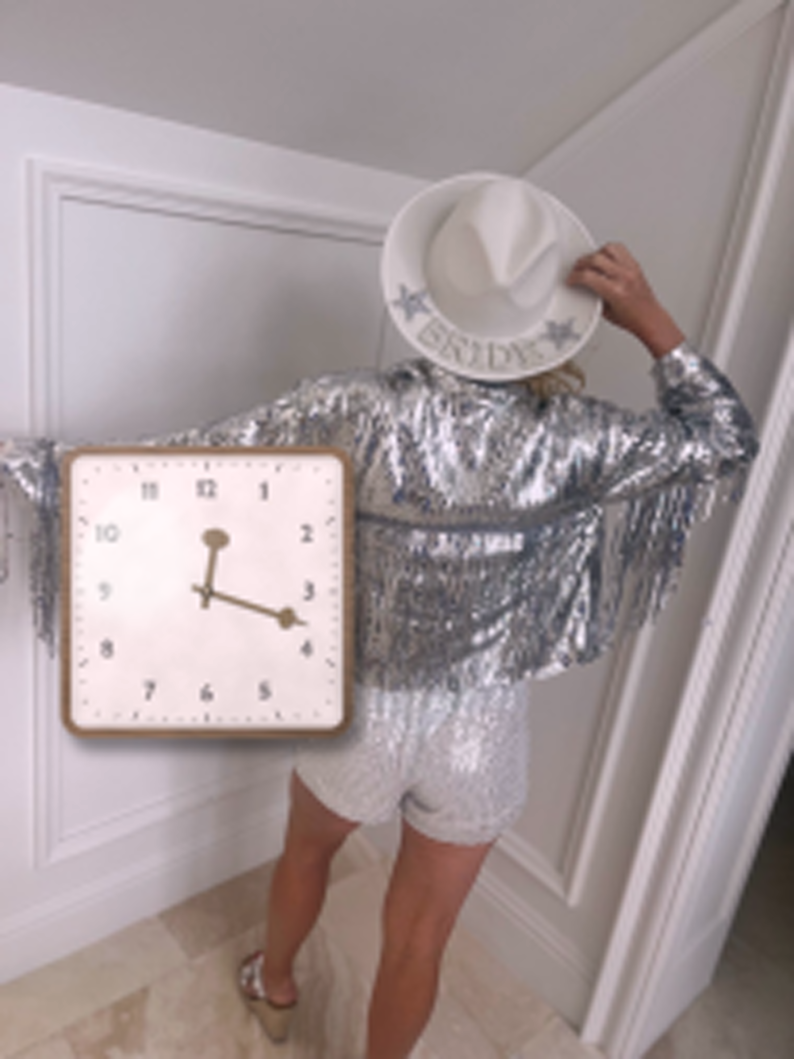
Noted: 12h18
